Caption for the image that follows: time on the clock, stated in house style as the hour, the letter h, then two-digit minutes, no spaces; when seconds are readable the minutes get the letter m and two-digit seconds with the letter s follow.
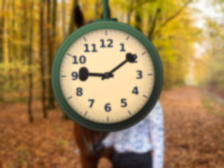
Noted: 9h09
